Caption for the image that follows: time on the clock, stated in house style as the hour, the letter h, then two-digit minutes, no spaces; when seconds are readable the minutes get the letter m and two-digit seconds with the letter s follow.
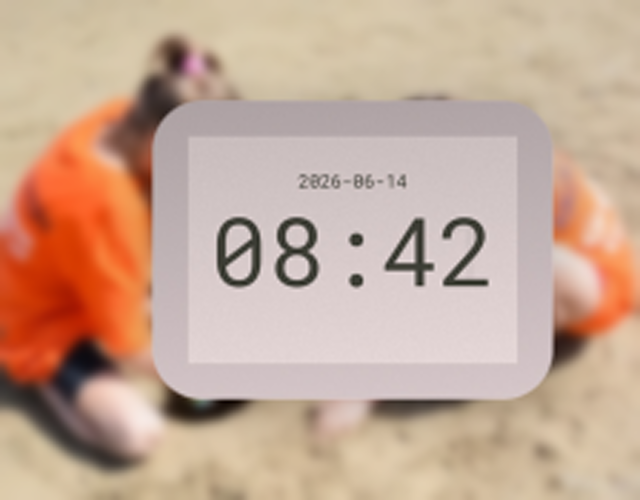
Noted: 8h42
